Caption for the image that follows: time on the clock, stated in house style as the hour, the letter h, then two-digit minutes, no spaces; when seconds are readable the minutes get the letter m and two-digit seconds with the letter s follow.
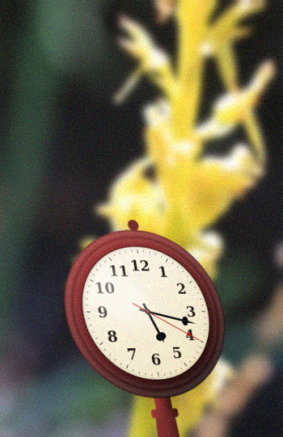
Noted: 5h17m20s
